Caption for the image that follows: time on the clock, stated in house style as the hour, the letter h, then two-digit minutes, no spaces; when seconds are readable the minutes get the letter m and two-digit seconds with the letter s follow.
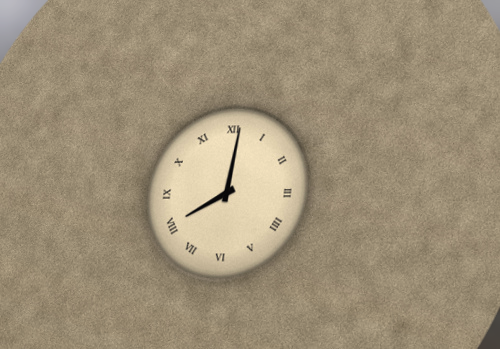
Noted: 8h01
